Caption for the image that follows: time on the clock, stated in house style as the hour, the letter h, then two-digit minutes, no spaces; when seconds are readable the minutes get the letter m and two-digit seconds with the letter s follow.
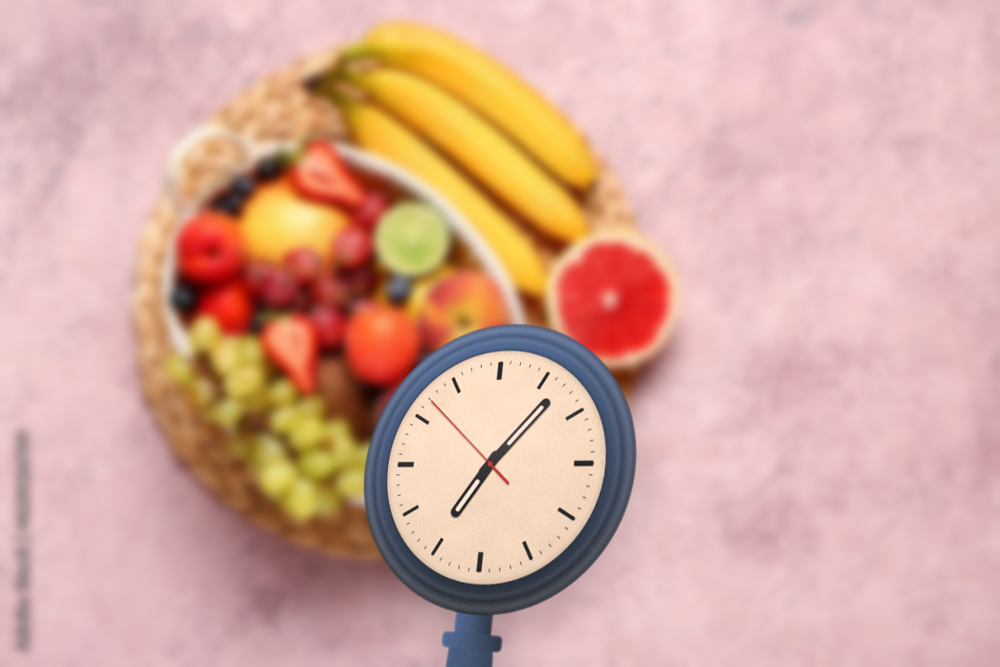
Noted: 7h06m52s
